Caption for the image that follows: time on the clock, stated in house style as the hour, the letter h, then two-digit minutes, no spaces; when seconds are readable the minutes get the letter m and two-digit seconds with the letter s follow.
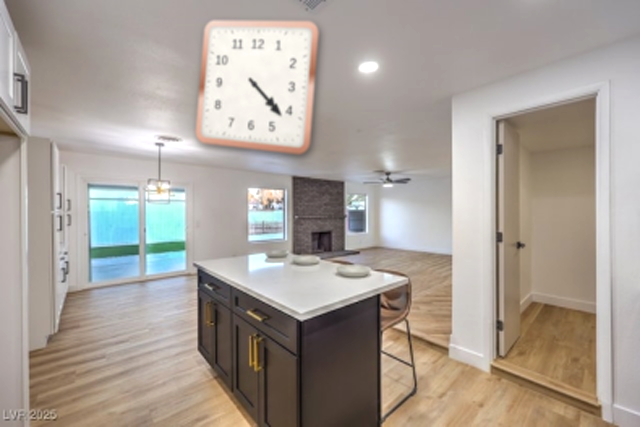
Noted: 4h22
